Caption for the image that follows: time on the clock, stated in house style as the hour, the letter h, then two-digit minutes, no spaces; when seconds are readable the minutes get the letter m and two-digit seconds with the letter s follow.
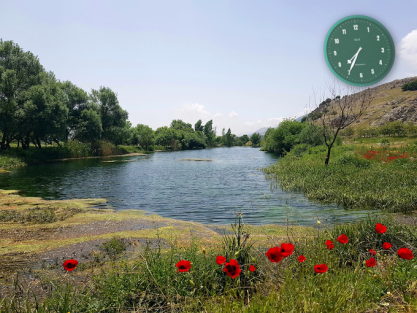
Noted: 7h35
